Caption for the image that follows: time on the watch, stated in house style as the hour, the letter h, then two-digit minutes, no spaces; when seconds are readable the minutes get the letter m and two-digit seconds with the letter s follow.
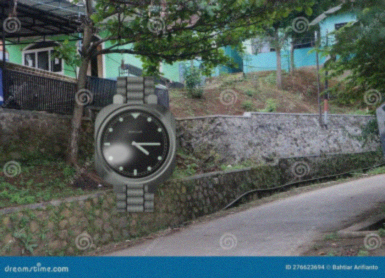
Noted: 4h15
